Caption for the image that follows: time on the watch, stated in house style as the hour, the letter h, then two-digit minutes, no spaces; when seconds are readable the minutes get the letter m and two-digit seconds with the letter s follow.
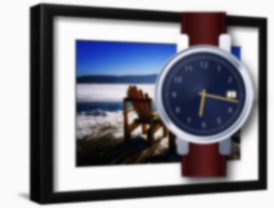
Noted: 6h17
